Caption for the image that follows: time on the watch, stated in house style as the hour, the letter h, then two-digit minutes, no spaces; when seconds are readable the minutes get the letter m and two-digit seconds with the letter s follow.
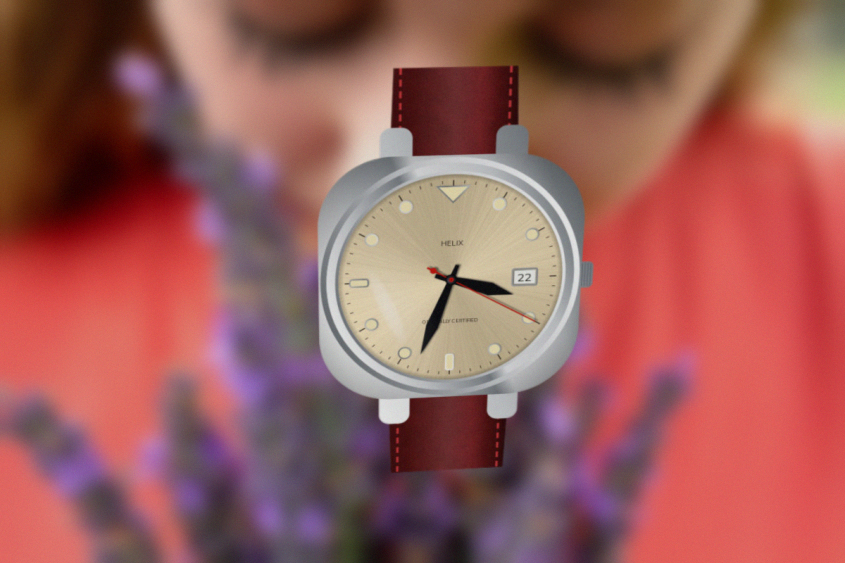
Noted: 3h33m20s
